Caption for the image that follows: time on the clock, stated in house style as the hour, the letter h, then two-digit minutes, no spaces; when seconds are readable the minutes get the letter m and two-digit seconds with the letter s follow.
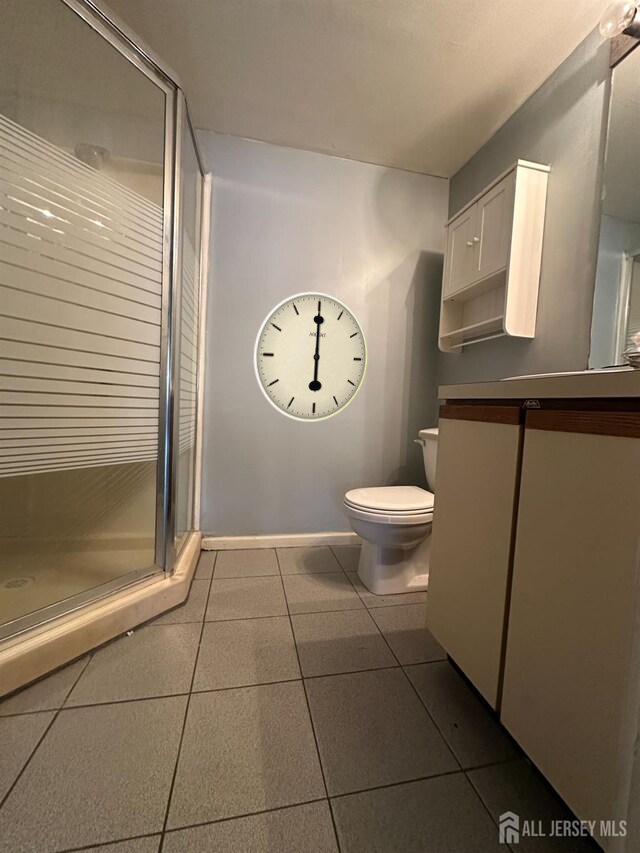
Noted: 6h00
